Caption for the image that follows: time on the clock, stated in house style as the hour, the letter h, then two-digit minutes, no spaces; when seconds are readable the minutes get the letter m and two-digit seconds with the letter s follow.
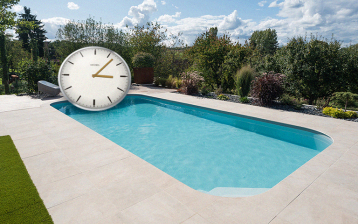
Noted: 3h07
